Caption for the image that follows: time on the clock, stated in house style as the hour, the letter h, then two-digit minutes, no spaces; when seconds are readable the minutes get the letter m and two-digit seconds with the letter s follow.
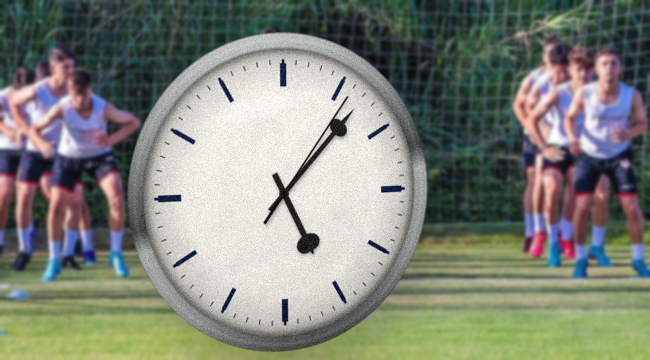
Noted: 5h07m06s
